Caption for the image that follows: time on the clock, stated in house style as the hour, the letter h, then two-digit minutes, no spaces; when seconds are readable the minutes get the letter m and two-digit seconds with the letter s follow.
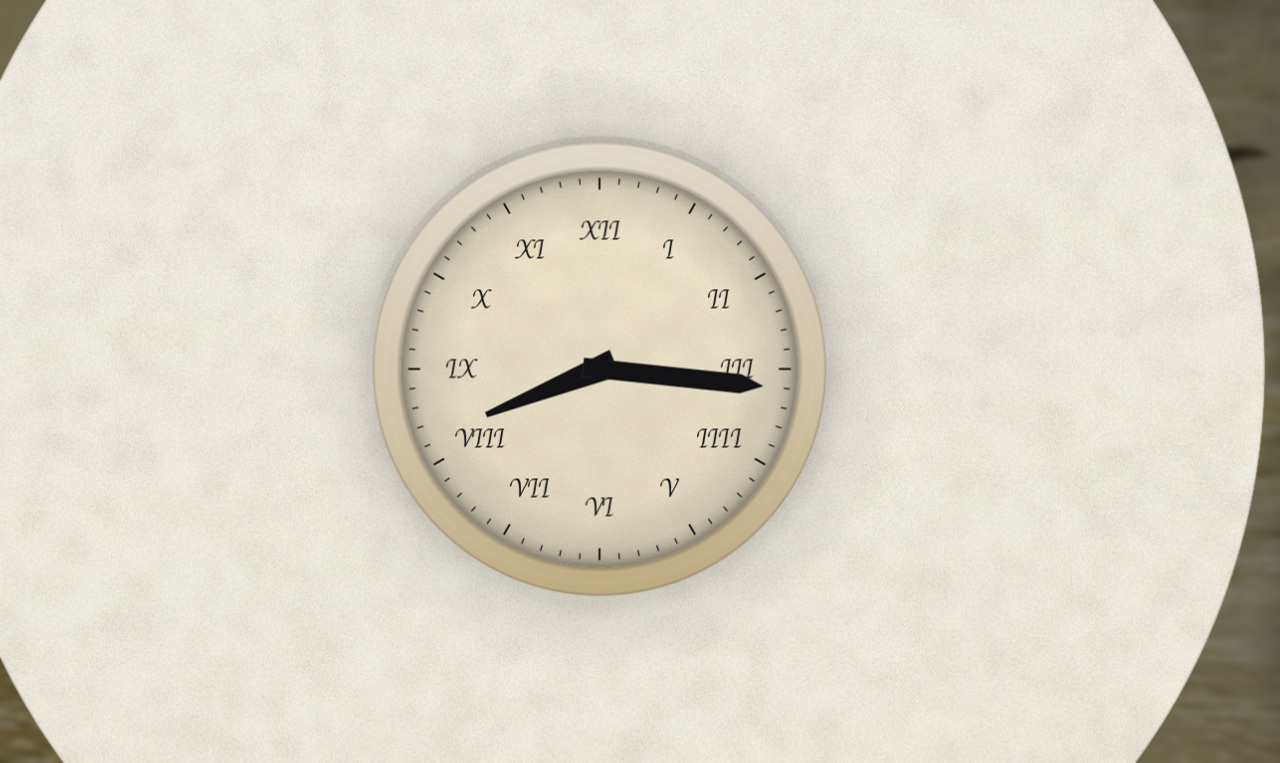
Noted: 8h16
